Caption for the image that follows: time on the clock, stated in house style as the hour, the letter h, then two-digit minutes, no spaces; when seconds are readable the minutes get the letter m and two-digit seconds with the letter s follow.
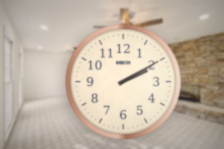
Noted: 2h10
